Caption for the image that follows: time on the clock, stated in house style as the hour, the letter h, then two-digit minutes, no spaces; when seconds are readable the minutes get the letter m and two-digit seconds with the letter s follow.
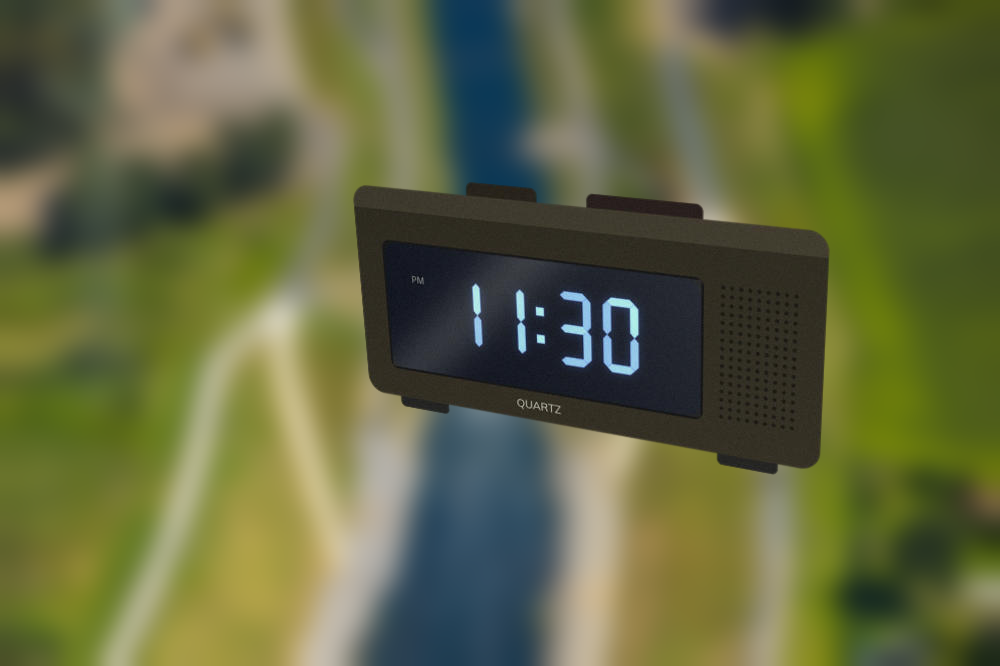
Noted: 11h30
